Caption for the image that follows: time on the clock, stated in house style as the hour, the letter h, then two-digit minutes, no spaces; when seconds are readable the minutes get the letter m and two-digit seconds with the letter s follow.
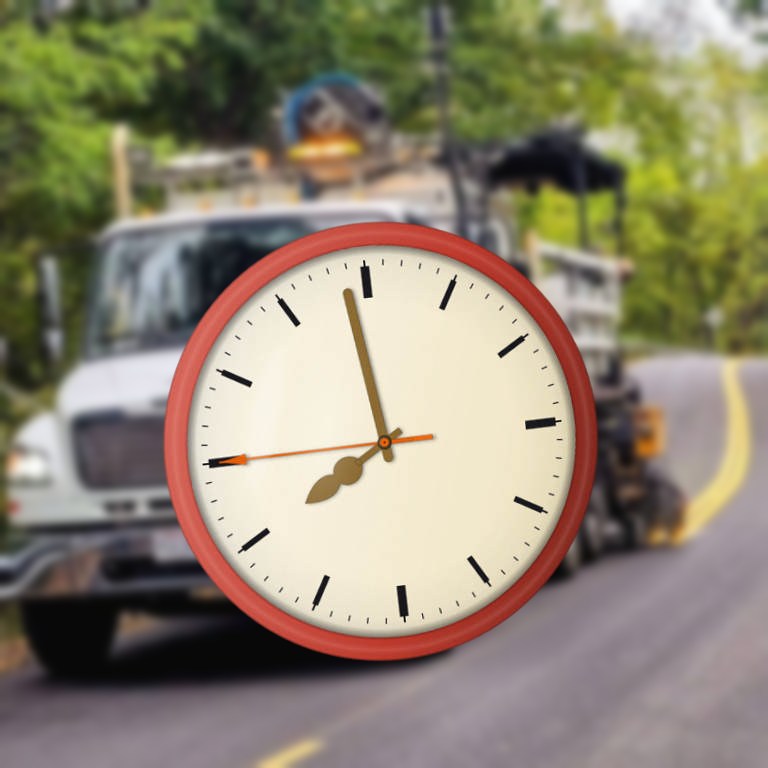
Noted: 7h58m45s
